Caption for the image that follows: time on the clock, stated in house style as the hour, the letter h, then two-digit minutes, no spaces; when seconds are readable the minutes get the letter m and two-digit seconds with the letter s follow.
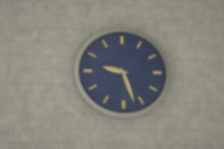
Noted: 9h27
